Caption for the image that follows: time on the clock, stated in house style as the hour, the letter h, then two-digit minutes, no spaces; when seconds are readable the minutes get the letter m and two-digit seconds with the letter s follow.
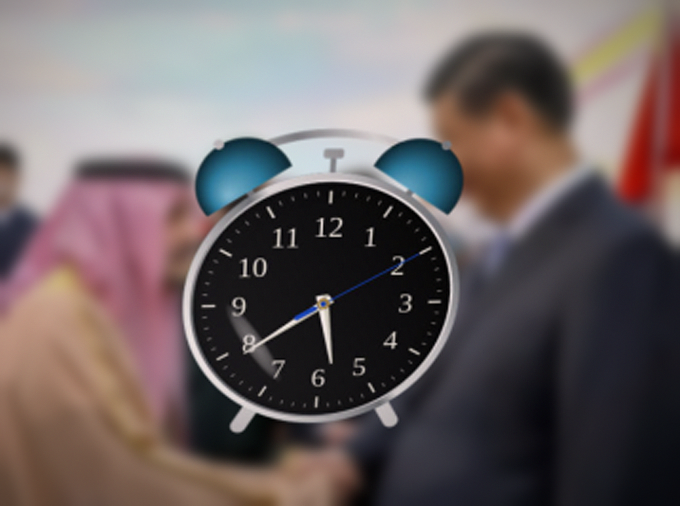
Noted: 5h39m10s
